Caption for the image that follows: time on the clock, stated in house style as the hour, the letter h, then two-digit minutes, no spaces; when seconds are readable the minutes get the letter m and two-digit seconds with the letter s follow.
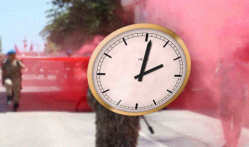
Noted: 2h01
